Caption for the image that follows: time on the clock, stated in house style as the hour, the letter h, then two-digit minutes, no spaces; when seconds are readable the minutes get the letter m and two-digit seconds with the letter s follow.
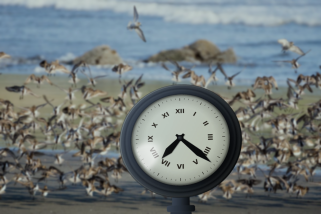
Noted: 7h22
